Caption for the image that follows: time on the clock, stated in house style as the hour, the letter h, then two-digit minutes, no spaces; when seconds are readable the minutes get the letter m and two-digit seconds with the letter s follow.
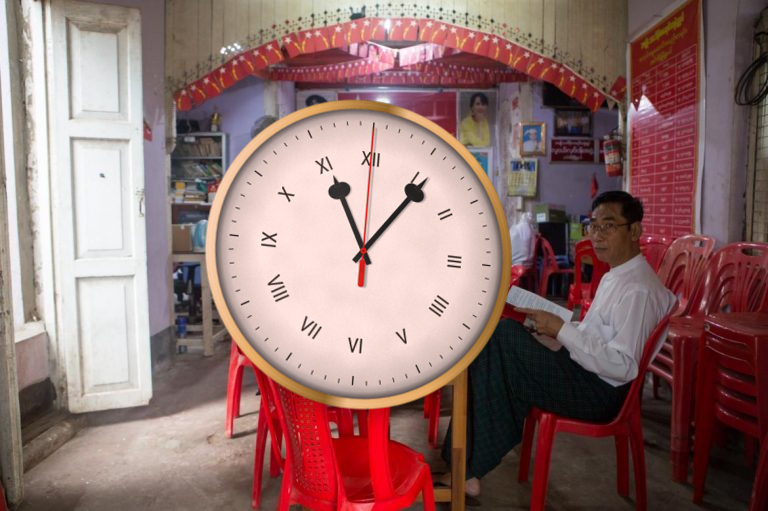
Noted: 11h06m00s
